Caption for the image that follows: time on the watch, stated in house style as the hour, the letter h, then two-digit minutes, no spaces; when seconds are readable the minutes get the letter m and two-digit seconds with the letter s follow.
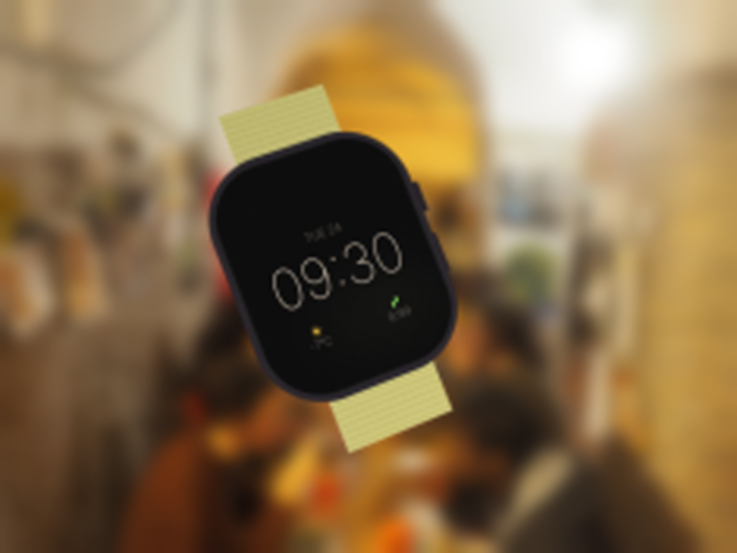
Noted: 9h30
